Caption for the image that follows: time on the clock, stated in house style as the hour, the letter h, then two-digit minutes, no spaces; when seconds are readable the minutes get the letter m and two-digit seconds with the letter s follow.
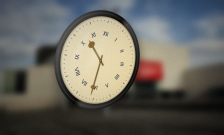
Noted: 10h31
